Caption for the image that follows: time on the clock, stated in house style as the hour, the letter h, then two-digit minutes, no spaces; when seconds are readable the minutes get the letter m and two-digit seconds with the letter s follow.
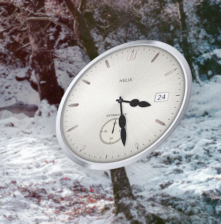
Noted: 3h27
